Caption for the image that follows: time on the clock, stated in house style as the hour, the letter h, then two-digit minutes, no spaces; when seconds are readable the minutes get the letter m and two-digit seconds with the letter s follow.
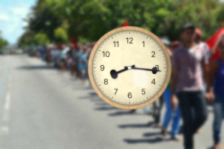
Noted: 8h16
